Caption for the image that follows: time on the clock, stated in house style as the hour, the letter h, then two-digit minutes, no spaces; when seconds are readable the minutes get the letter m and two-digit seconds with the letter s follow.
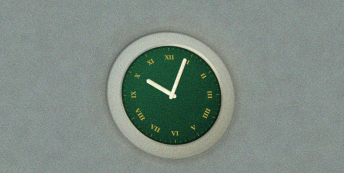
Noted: 10h04
